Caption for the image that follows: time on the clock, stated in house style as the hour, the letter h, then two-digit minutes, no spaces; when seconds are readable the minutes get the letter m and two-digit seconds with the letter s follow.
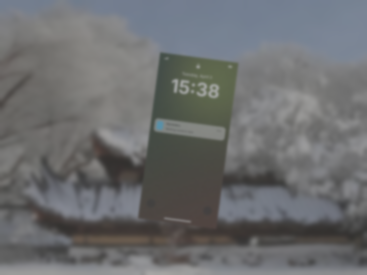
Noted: 15h38
